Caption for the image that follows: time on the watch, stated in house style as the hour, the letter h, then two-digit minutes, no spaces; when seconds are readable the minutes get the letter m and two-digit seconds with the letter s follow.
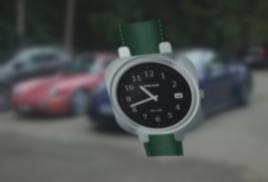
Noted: 10h42
